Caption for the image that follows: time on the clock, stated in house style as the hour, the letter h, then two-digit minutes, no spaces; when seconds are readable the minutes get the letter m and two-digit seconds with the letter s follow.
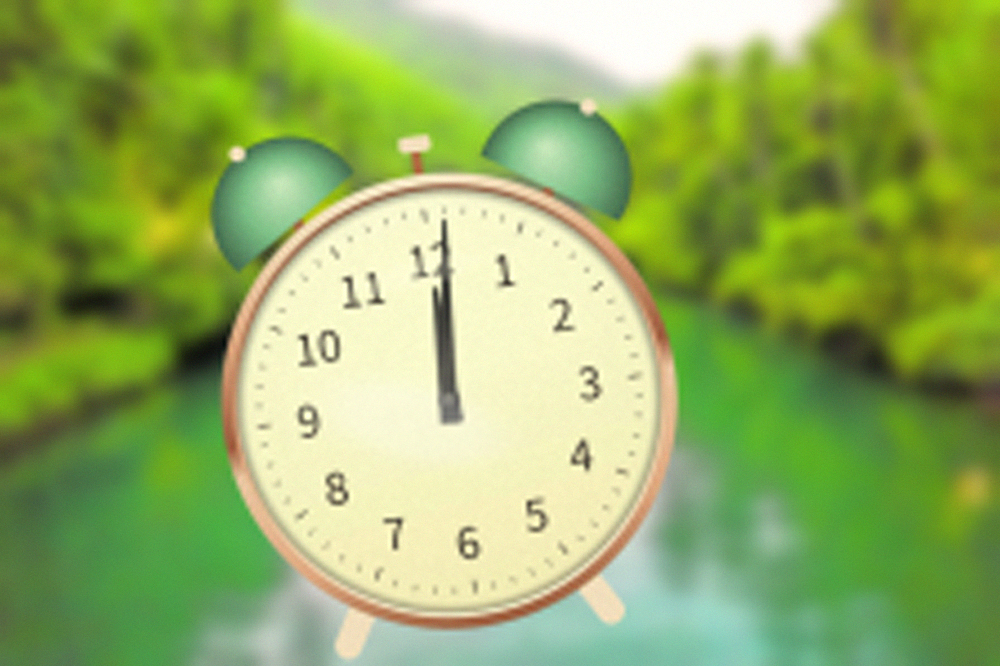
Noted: 12h01
